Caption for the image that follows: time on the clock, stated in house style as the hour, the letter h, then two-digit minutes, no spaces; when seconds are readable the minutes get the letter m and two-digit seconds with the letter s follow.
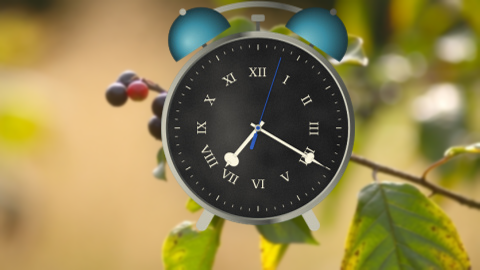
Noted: 7h20m03s
